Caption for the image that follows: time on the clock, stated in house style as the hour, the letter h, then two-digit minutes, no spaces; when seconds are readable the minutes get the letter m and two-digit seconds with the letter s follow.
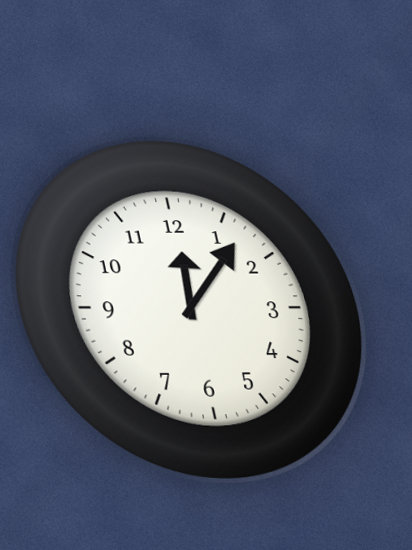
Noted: 12h07
